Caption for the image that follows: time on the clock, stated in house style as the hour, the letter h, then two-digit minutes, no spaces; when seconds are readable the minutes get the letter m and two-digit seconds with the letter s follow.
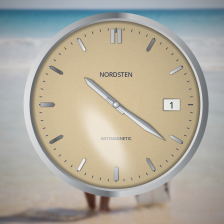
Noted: 10h21
